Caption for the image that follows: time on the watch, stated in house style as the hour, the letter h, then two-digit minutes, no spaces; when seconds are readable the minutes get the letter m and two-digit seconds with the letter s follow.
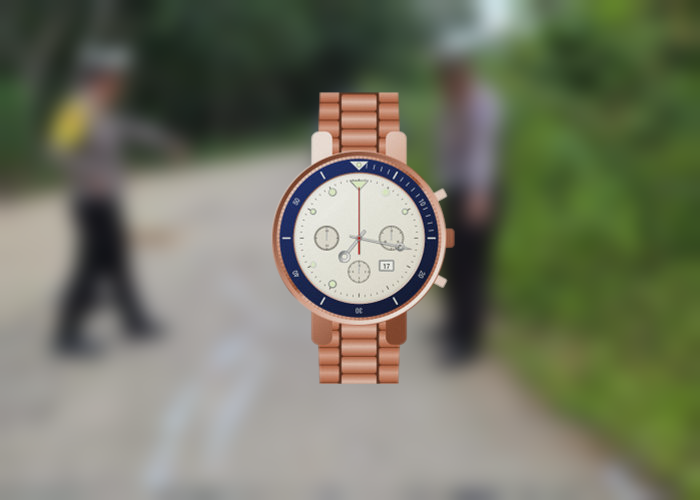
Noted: 7h17
